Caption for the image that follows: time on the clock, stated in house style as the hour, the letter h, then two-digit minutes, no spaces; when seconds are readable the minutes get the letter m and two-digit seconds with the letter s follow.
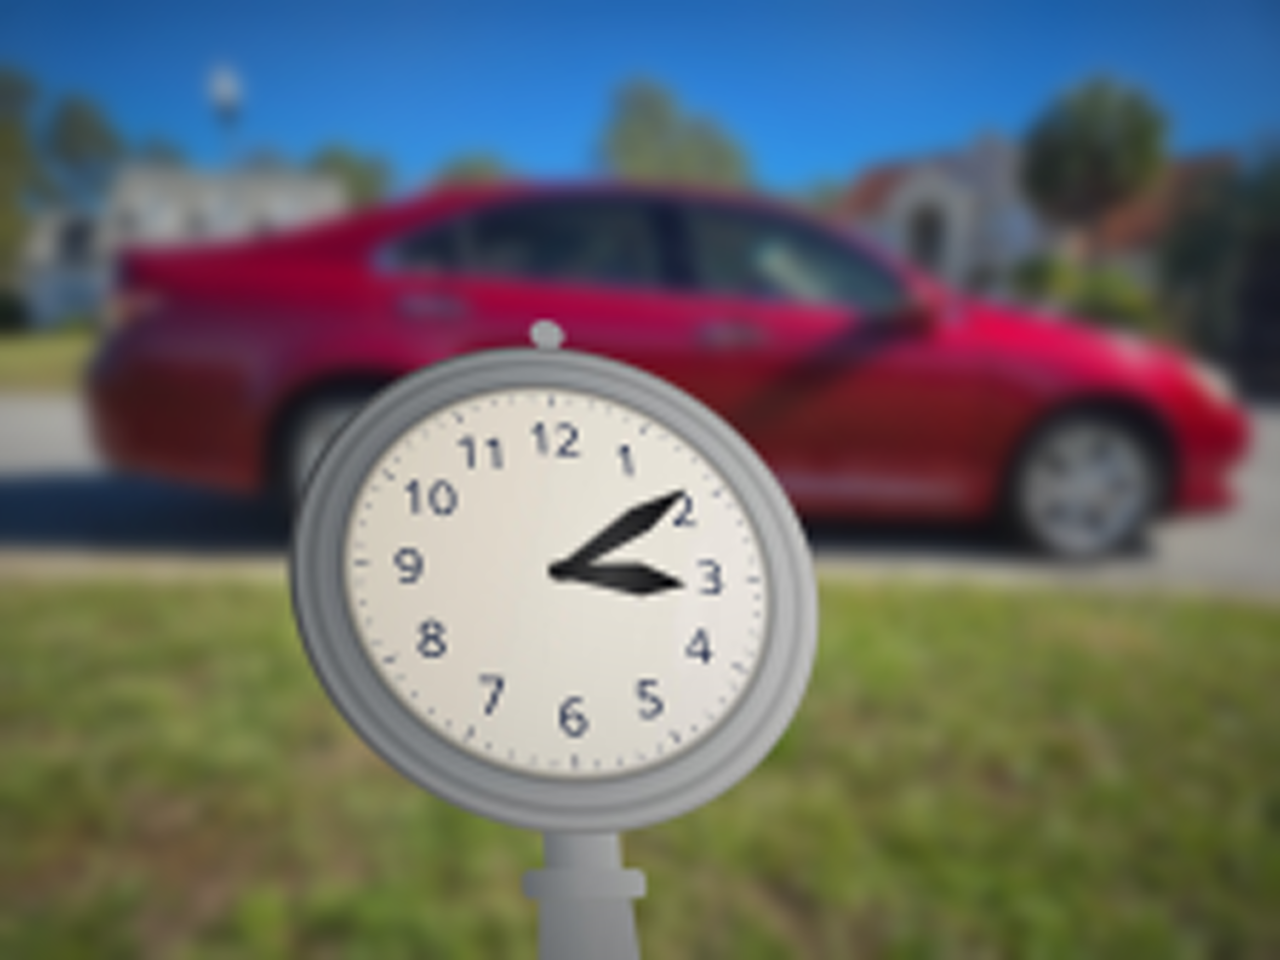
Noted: 3h09
